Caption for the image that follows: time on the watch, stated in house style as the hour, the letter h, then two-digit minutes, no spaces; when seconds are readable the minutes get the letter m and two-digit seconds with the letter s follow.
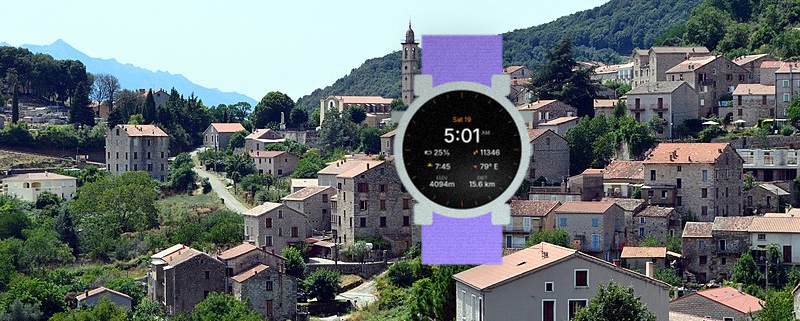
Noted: 5h01
